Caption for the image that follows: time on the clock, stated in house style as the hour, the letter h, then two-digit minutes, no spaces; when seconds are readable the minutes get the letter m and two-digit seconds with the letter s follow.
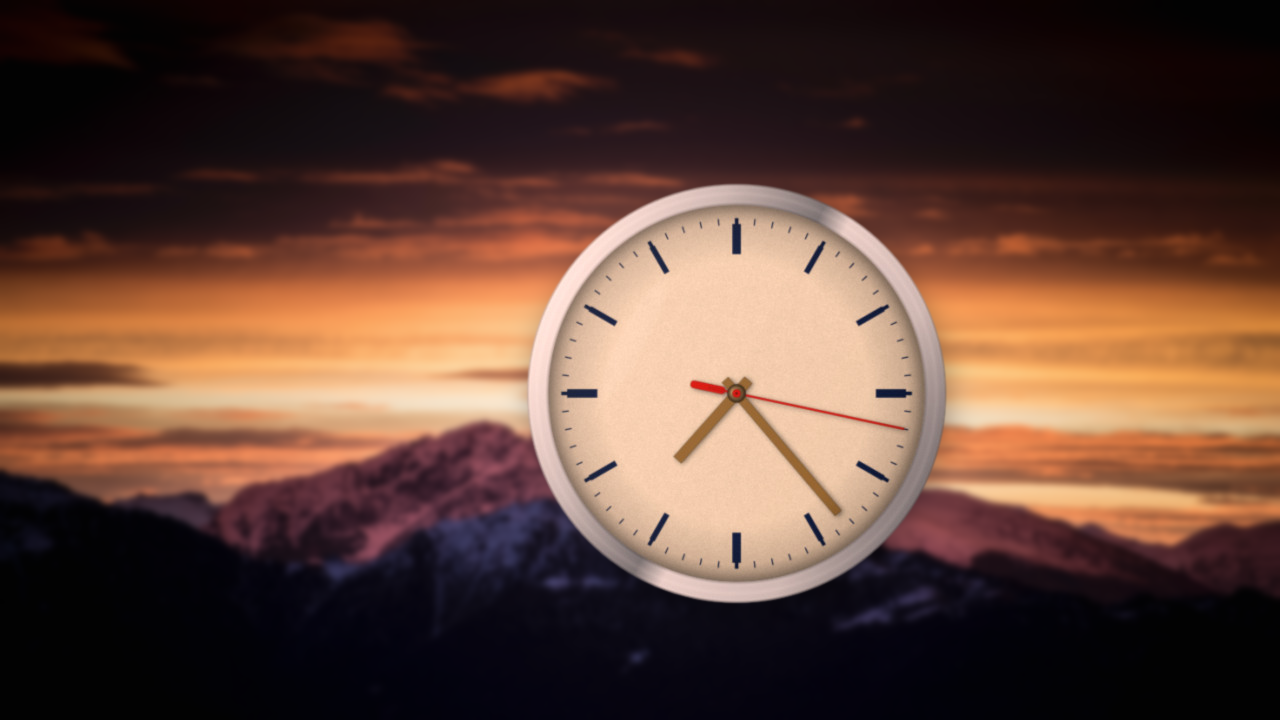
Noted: 7h23m17s
